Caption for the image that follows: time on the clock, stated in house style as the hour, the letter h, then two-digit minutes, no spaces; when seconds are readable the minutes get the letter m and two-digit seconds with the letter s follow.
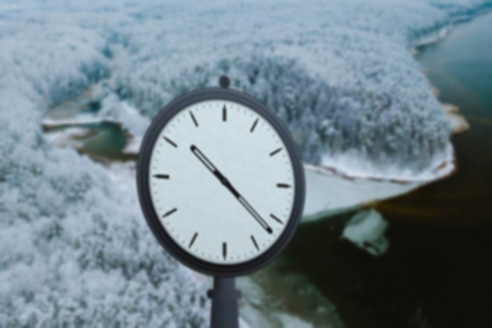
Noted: 10h22
